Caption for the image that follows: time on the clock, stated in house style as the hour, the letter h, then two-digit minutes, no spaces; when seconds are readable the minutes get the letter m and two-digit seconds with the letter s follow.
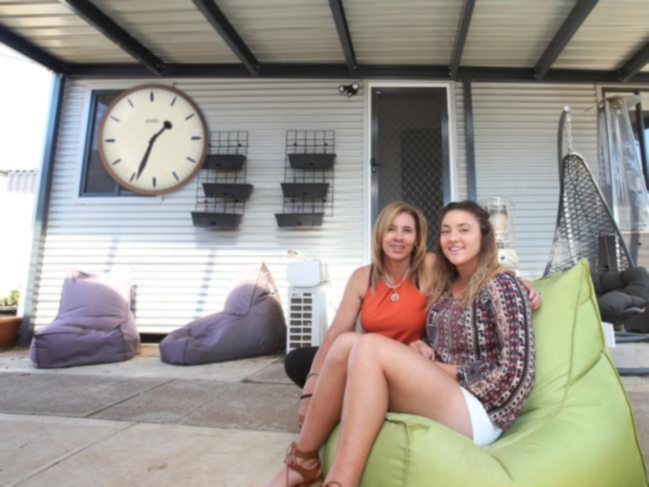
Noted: 1h34
